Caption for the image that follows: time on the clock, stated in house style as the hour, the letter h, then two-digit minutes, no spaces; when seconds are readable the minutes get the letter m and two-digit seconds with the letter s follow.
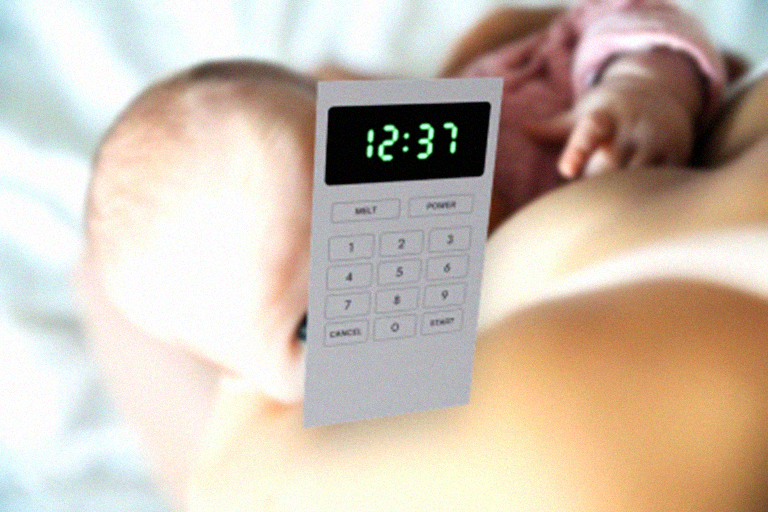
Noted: 12h37
